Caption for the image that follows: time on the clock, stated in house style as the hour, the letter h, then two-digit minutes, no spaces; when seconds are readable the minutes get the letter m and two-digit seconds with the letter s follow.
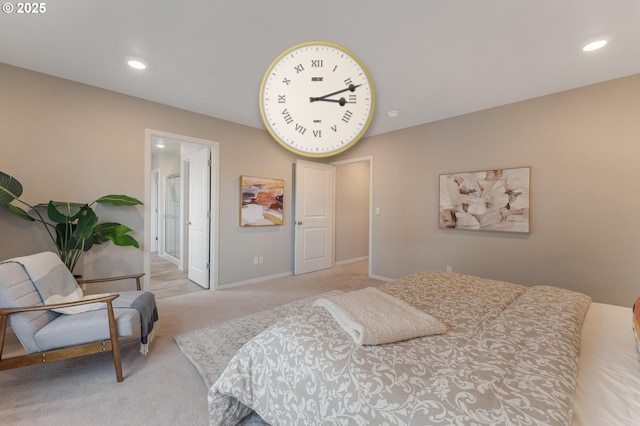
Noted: 3h12
